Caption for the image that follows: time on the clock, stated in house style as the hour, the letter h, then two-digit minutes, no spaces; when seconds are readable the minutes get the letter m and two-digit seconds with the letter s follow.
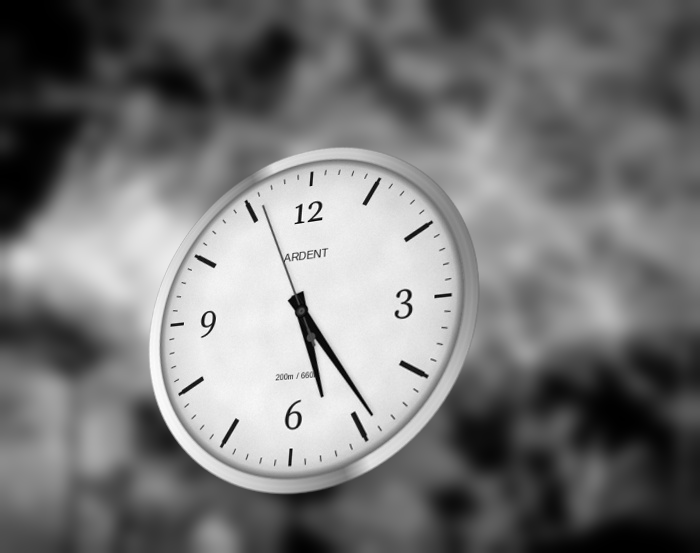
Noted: 5h23m56s
